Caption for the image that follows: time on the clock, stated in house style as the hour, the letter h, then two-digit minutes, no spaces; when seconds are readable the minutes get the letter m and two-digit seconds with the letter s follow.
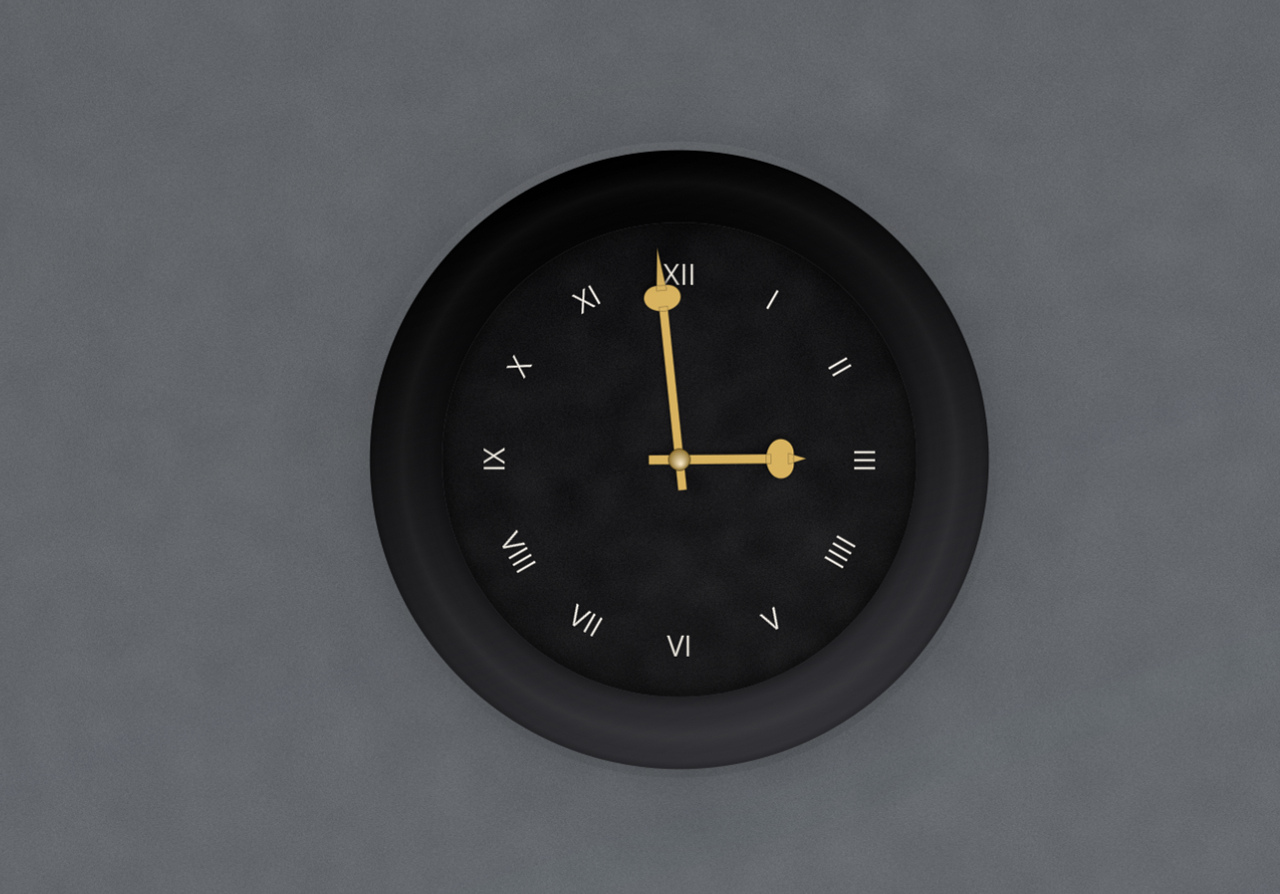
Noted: 2h59
